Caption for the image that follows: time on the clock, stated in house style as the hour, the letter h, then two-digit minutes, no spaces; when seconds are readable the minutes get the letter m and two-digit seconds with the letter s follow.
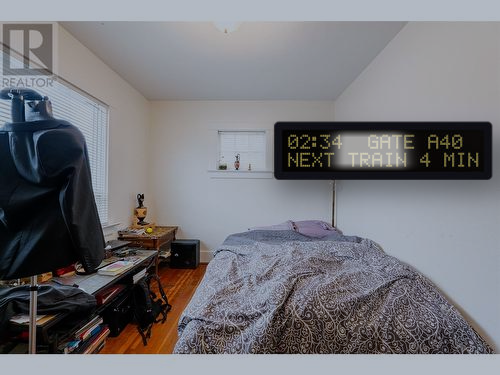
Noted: 2h34
